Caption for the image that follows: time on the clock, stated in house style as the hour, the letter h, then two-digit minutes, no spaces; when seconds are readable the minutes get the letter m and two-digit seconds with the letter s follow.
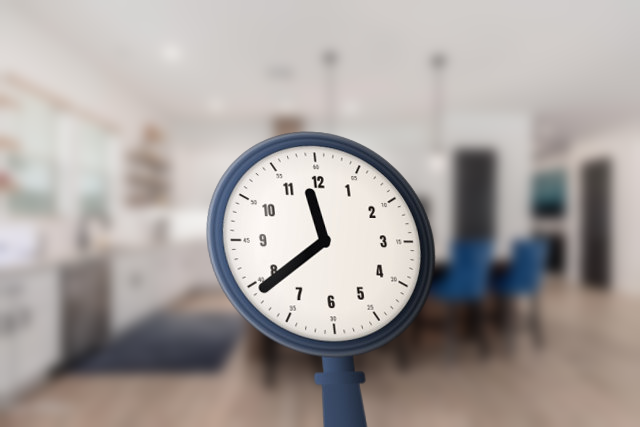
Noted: 11h39
